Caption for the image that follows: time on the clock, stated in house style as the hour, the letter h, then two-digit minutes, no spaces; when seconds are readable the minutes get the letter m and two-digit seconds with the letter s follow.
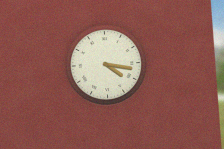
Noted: 4h17
